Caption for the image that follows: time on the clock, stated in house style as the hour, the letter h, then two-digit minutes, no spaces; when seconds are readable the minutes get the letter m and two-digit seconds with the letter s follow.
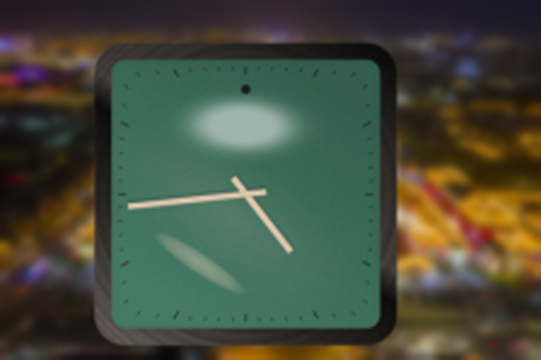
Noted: 4h44
